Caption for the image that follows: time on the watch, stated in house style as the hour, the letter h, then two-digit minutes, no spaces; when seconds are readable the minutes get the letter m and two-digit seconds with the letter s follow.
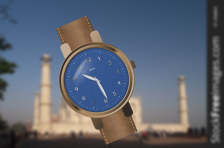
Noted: 10h29
